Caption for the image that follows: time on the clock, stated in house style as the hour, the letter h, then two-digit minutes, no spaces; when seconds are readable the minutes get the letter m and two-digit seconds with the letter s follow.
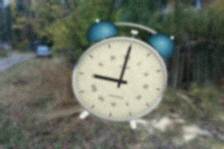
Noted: 9h00
